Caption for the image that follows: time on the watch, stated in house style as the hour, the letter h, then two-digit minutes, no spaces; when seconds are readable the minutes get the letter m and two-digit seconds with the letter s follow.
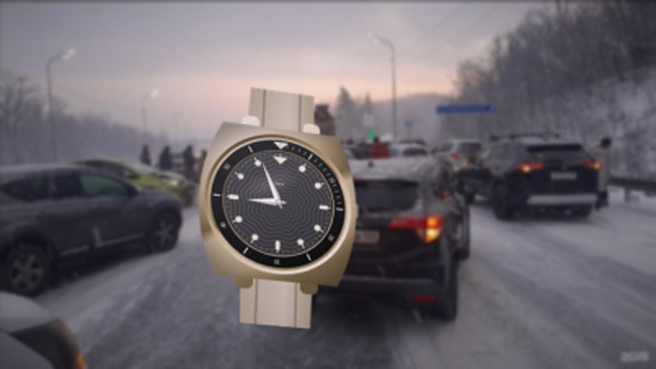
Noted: 8h56
